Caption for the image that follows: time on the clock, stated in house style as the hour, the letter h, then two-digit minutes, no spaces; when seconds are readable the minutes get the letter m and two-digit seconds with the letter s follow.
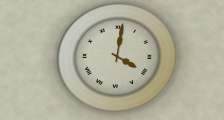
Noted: 4h01
